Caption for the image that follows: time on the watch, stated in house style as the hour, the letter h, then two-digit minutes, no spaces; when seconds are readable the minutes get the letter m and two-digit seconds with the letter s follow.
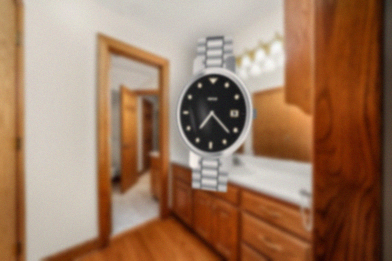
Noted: 7h22
